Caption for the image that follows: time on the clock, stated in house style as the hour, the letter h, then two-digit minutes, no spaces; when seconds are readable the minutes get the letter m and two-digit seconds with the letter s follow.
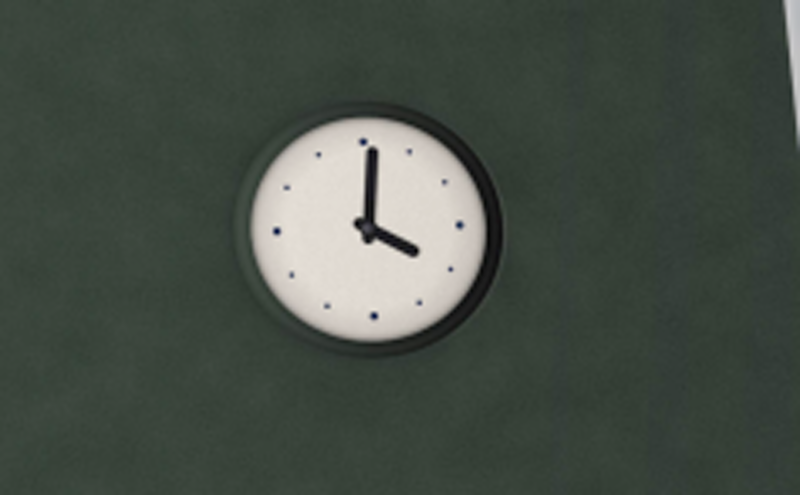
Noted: 4h01
